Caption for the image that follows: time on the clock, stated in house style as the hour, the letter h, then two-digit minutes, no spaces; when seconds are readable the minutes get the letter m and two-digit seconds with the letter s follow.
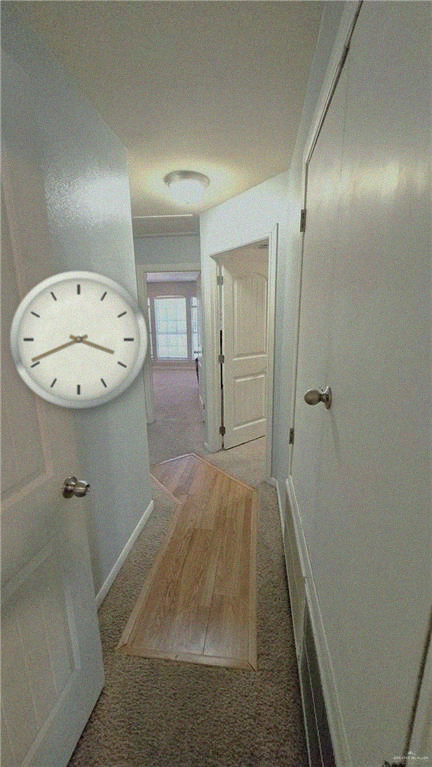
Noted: 3h41
